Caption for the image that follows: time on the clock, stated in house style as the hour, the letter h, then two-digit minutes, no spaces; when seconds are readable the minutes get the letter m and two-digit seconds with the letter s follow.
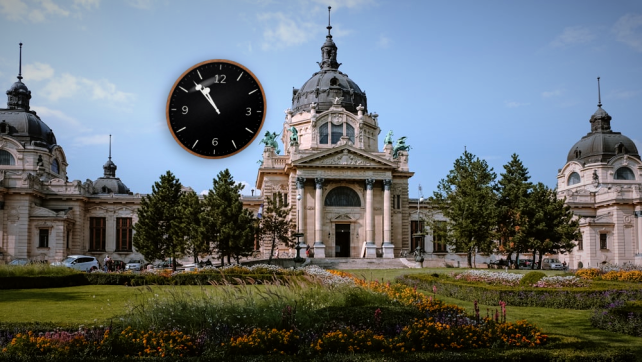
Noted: 10h53
